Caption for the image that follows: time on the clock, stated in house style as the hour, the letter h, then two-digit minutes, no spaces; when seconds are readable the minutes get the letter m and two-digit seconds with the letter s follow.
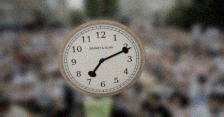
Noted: 7h11
